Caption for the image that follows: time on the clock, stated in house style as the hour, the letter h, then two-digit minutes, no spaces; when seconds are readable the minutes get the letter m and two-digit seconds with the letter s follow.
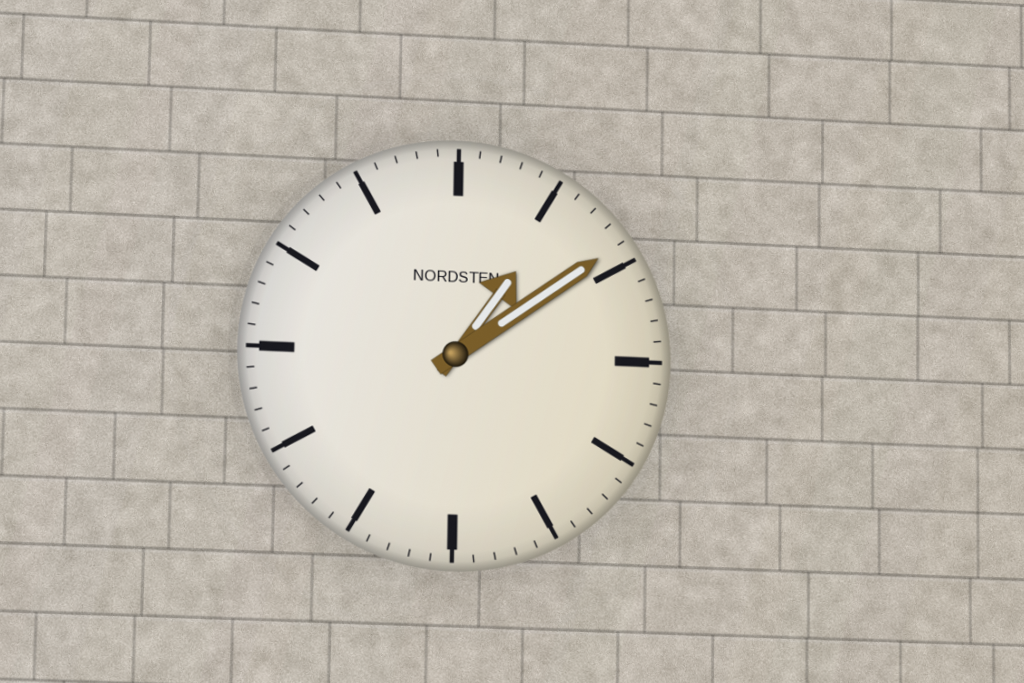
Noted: 1h09
